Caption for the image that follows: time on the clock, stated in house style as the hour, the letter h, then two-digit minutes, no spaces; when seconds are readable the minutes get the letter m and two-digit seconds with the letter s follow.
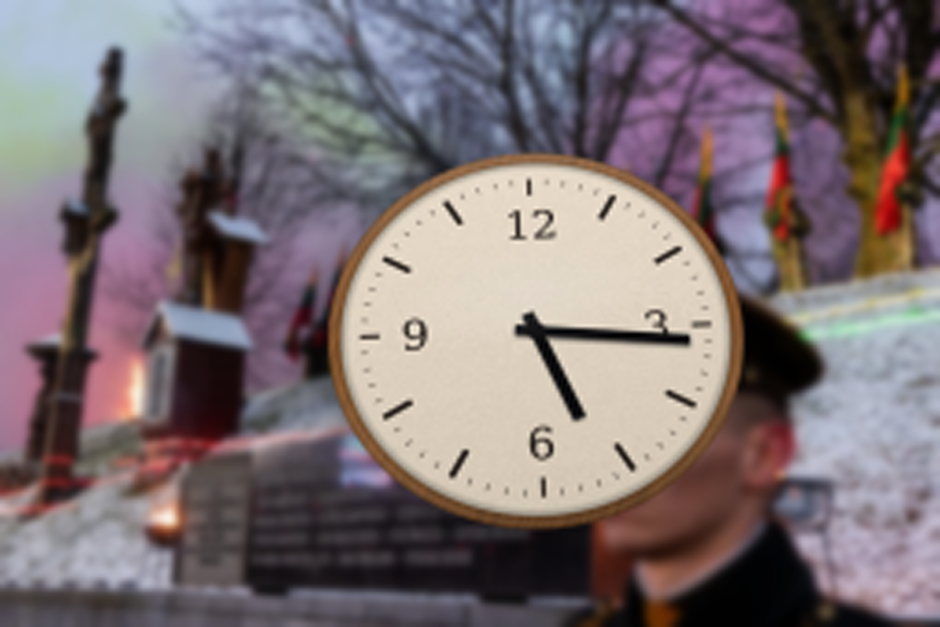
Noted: 5h16
